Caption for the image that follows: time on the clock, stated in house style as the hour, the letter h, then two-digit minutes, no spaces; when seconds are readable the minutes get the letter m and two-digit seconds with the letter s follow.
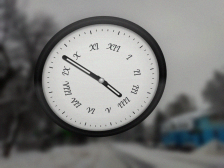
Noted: 3h48
